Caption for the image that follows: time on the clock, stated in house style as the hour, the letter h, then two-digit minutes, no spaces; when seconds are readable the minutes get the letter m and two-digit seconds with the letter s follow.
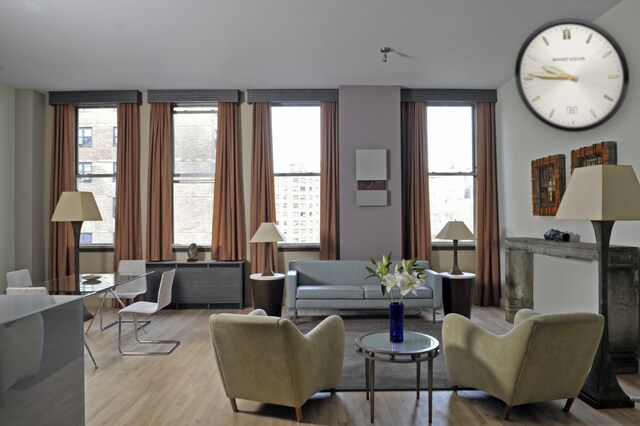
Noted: 9h46
